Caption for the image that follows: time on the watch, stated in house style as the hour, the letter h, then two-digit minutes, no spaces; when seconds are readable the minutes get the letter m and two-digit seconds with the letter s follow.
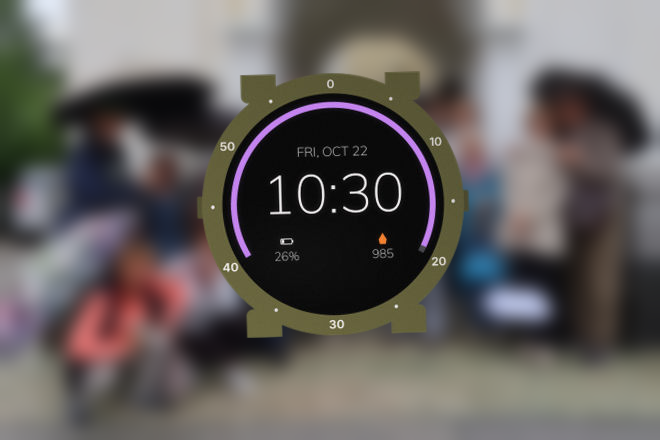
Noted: 10h30
